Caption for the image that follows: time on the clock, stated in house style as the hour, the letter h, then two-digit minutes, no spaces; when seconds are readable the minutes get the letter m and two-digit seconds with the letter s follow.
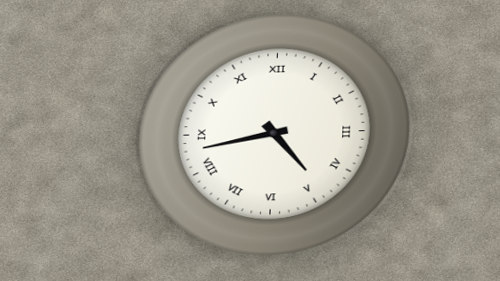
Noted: 4h43
